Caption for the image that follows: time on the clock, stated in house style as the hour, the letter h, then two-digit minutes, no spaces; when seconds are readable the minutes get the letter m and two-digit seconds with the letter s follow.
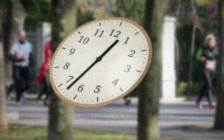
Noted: 12h33
